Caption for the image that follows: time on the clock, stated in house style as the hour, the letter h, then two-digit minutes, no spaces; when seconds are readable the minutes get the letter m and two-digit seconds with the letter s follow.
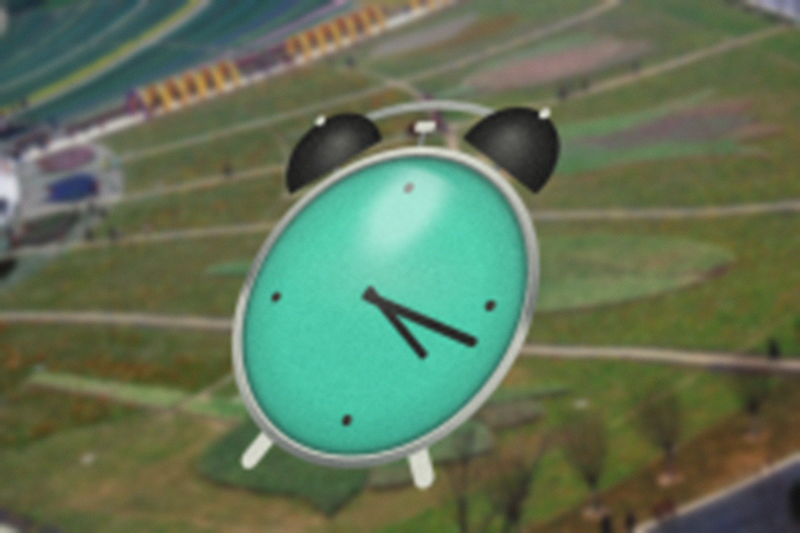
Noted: 4h18
